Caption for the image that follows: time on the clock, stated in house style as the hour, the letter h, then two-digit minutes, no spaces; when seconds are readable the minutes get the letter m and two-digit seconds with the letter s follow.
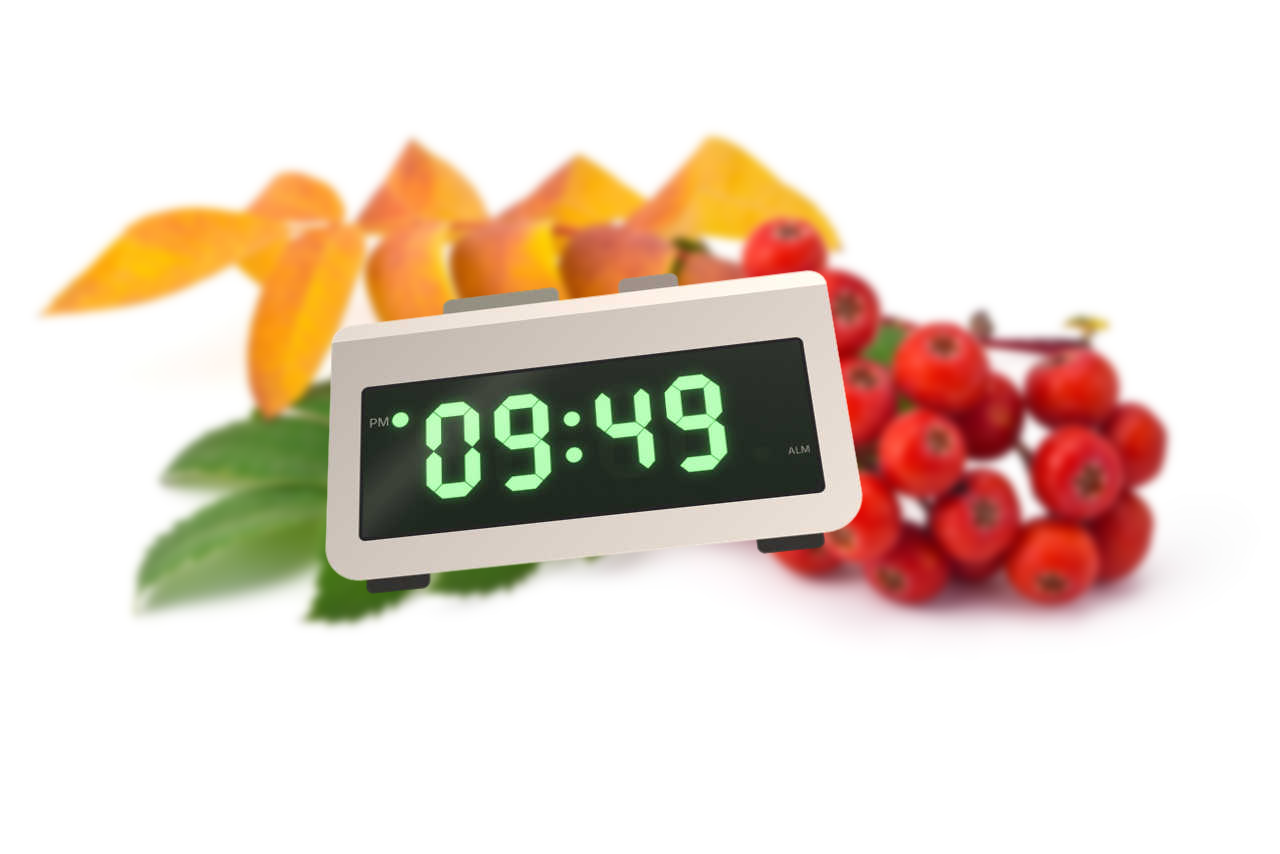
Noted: 9h49
